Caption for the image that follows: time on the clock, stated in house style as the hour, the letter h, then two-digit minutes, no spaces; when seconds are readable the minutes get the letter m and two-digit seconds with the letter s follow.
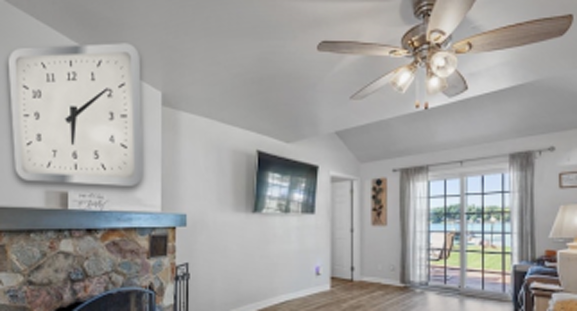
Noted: 6h09
